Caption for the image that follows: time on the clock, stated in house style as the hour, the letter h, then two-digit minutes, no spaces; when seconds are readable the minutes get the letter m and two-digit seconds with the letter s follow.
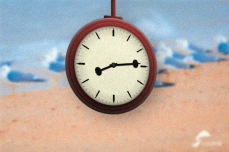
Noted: 8h14
